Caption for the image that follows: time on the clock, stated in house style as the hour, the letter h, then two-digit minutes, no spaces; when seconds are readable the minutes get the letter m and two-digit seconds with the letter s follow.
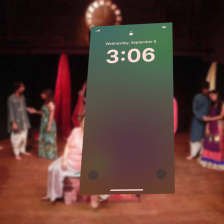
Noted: 3h06
